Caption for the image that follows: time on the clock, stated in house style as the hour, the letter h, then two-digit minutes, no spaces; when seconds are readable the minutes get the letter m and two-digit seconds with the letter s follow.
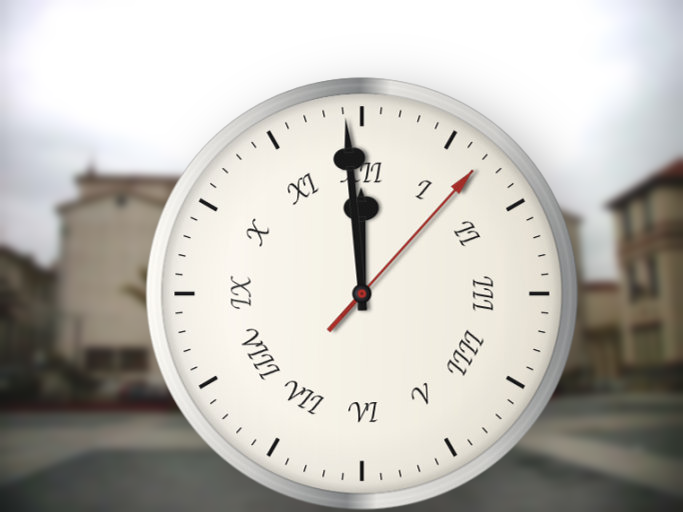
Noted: 11h59m07s
